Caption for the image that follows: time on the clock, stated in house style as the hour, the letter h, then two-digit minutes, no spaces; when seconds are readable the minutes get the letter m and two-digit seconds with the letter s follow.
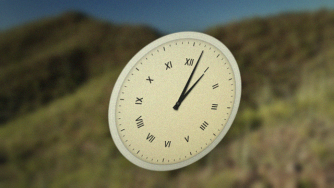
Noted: 1h02
